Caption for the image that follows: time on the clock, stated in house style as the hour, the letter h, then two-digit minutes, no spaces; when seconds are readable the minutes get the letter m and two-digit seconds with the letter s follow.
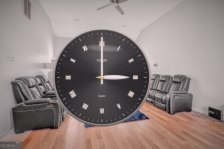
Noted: 3h00
